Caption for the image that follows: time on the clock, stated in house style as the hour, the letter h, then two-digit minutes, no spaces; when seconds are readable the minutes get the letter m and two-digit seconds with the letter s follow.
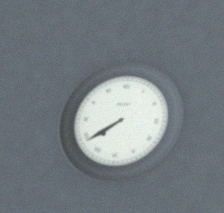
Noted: 7h39
